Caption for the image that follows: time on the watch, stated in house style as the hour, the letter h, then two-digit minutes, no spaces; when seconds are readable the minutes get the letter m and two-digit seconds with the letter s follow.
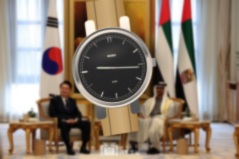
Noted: 9h16
